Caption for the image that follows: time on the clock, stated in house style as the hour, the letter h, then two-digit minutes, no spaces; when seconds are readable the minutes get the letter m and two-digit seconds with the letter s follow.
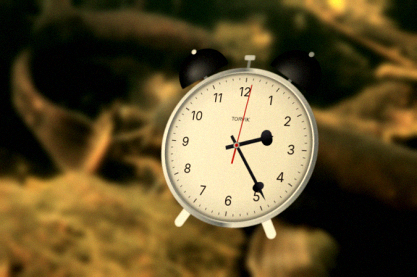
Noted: 2h24m01s
